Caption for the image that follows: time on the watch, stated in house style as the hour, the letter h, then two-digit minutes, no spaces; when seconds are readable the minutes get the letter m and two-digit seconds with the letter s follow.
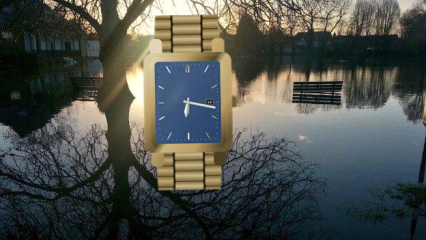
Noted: 6h17
